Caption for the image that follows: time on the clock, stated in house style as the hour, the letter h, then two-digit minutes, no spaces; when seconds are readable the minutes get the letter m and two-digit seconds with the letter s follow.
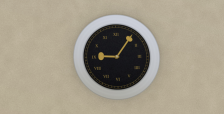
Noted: 9h06
